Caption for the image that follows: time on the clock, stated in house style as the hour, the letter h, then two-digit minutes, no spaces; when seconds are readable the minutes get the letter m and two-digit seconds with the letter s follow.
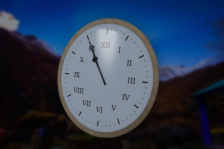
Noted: 10h55
